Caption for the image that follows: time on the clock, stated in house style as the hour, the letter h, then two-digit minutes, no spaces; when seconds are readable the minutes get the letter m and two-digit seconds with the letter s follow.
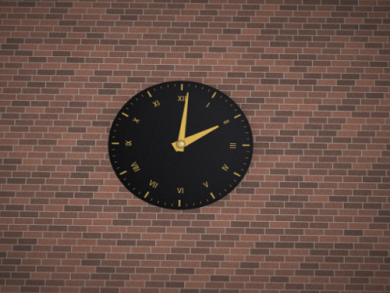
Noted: 2h01
